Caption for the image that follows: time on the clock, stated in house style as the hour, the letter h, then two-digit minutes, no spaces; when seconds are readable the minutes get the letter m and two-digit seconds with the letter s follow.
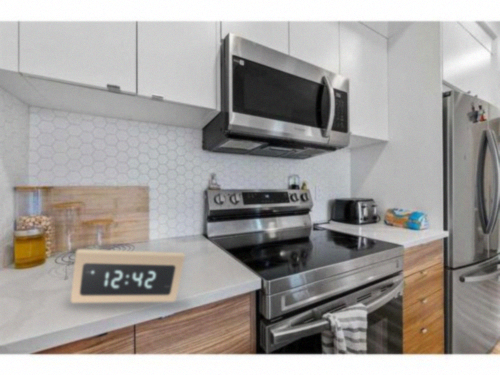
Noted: 12h42
